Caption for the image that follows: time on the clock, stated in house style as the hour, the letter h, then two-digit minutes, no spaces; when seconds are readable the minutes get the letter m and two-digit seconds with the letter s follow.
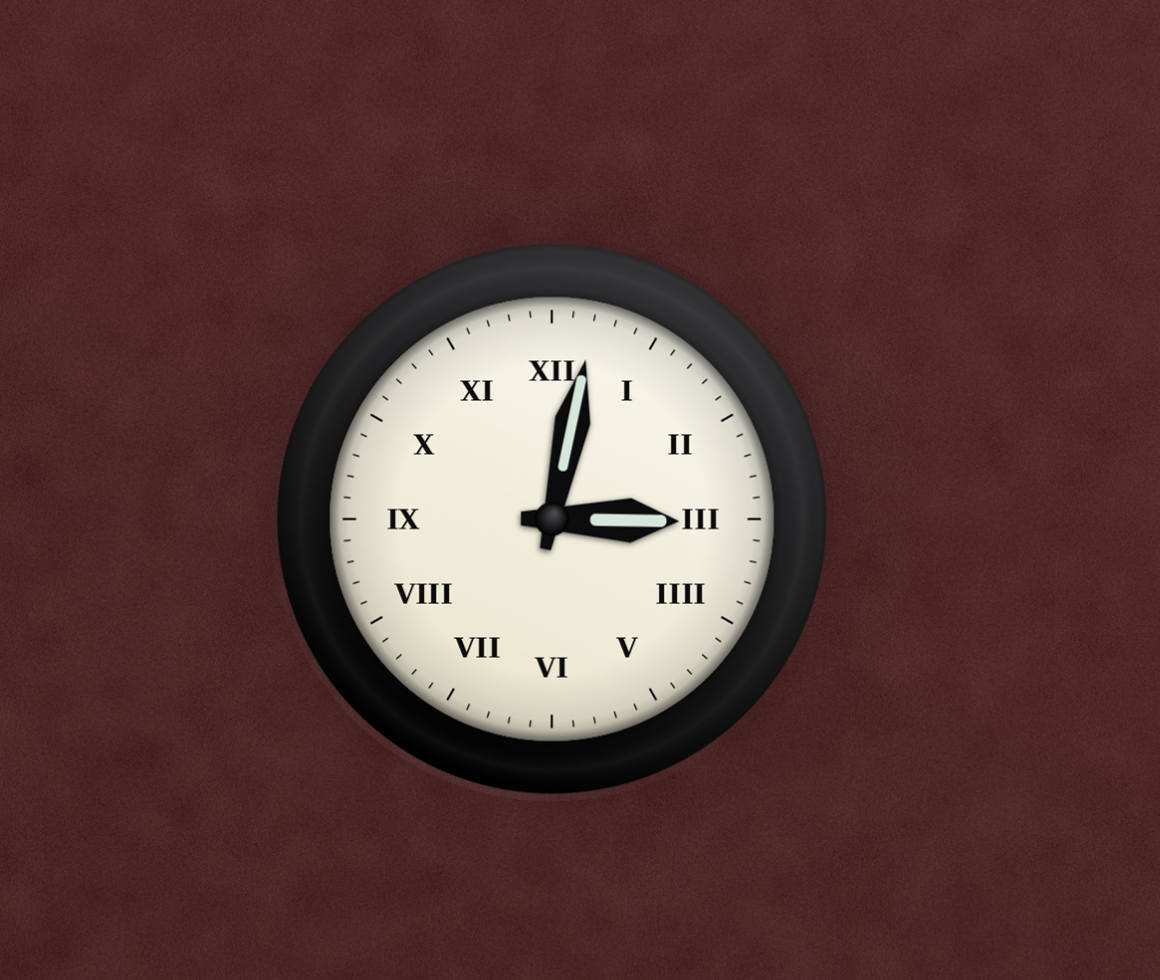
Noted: 3h02
